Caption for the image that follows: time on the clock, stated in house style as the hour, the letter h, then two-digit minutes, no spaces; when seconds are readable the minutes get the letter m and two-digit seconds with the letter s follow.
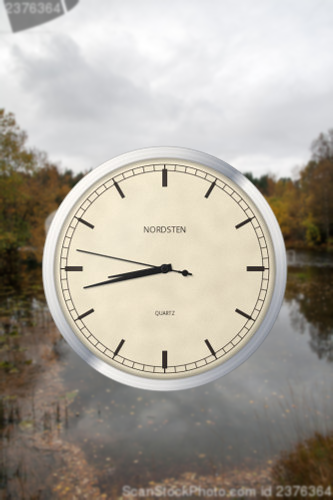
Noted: 8h42m47s
